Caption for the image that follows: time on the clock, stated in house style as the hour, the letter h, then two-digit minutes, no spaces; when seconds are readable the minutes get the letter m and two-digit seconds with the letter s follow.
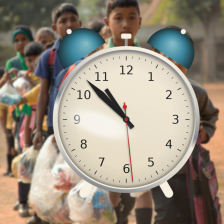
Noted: 10h52m29s
